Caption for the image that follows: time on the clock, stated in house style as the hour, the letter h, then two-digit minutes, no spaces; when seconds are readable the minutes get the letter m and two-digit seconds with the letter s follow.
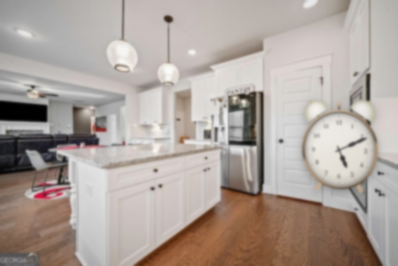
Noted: 5h11
